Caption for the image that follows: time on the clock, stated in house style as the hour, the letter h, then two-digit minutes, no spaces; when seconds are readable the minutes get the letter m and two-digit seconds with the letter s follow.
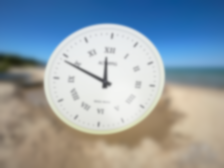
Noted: 11h49
